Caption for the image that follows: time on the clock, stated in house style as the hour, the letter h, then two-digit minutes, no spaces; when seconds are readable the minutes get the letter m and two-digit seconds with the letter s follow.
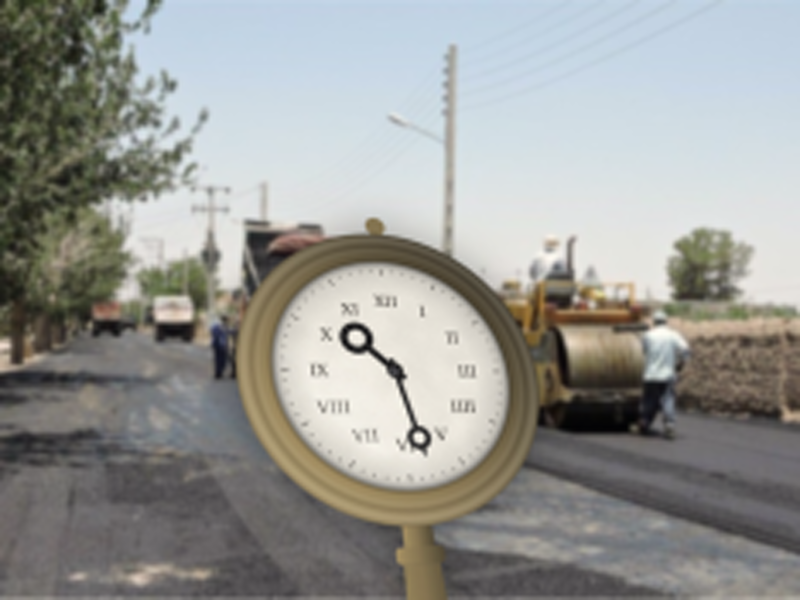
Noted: 10h28
